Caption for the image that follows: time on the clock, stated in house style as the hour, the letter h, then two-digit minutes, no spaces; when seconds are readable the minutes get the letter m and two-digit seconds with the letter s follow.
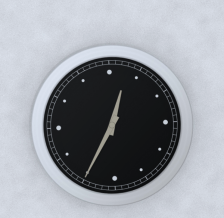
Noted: 12h35
